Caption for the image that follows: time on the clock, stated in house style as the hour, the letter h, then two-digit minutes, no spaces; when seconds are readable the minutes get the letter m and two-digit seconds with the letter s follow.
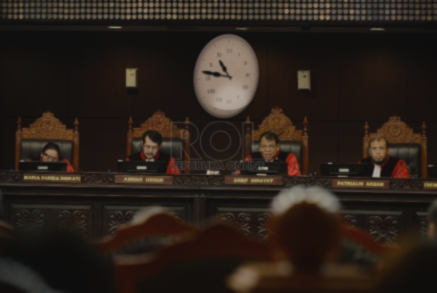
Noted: 10h47
